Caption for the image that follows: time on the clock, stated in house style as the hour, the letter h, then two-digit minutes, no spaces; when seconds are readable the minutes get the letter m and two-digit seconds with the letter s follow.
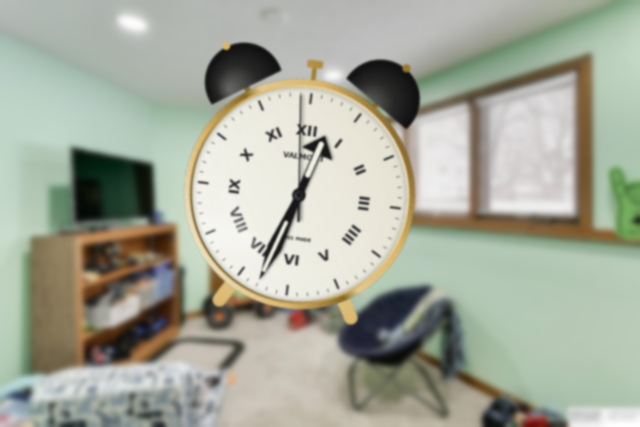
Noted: 12h32m59s
